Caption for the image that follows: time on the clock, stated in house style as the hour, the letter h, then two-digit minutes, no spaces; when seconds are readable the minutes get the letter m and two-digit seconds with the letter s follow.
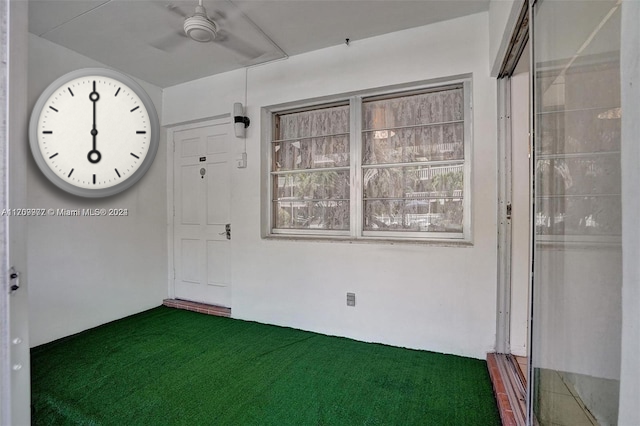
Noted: 6h00
